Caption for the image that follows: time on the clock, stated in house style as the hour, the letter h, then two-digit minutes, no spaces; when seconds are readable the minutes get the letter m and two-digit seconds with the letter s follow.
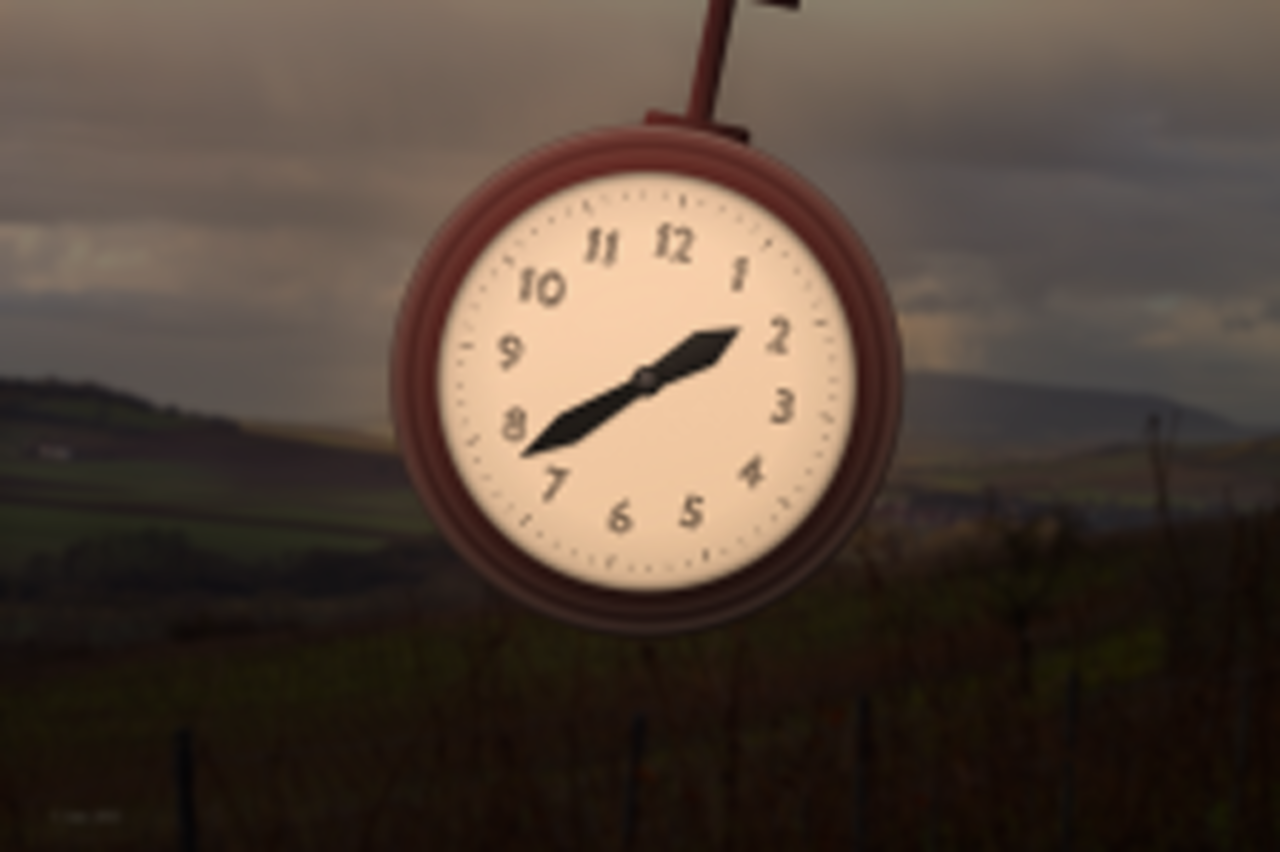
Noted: 1h38
